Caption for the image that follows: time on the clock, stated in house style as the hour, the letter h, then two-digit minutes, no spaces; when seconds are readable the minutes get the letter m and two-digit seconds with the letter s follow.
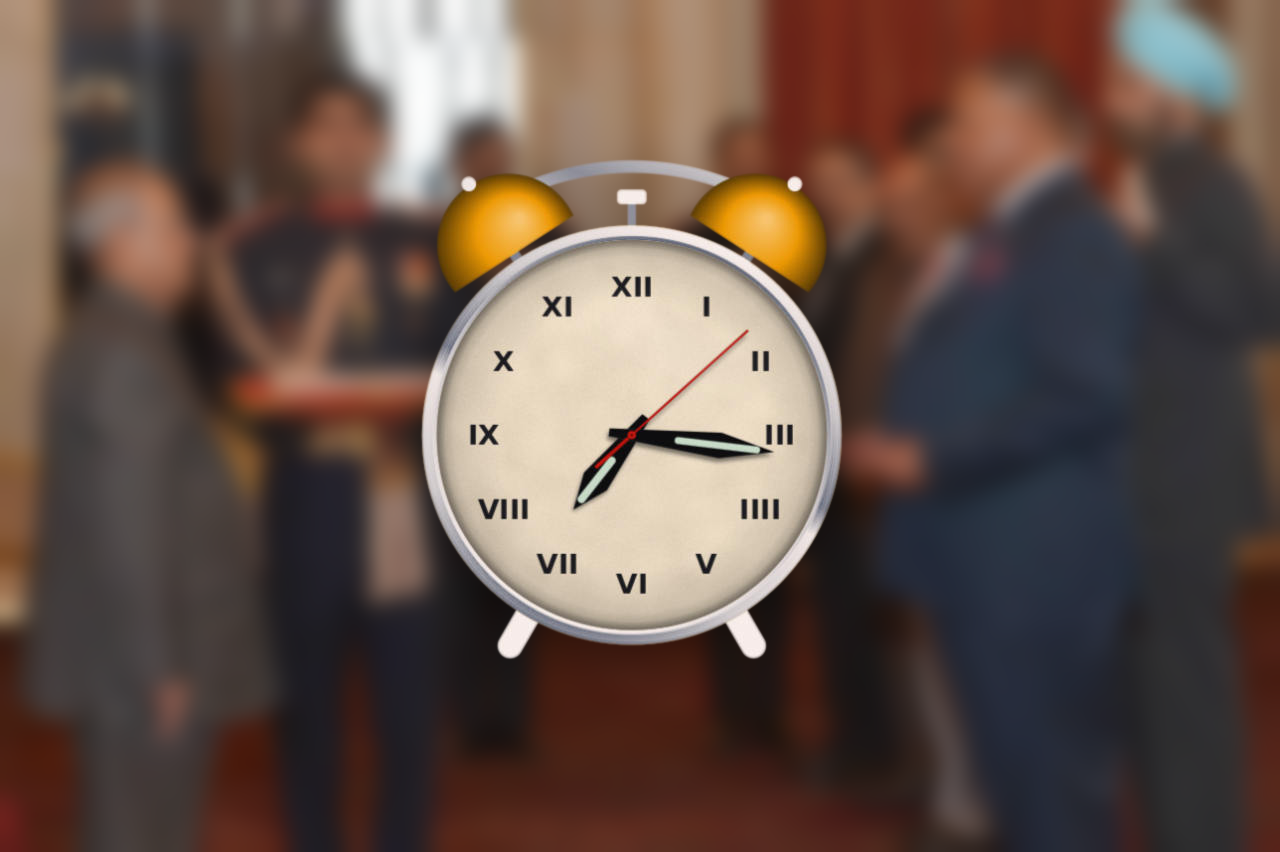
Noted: 7h16m08s
